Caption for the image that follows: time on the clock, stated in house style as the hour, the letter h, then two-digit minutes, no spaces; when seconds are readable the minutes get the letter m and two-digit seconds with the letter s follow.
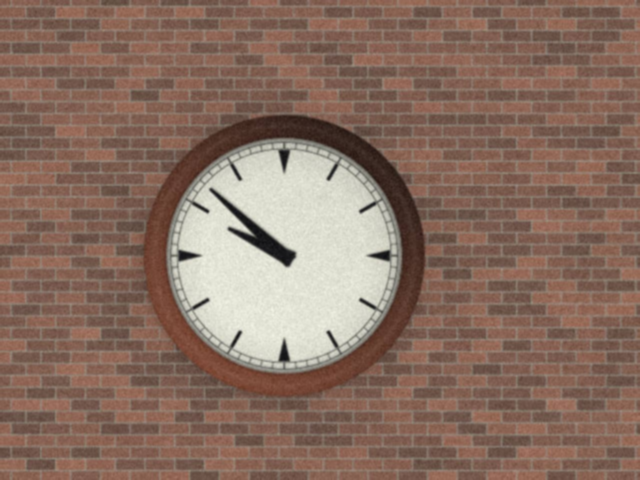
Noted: 9h52
